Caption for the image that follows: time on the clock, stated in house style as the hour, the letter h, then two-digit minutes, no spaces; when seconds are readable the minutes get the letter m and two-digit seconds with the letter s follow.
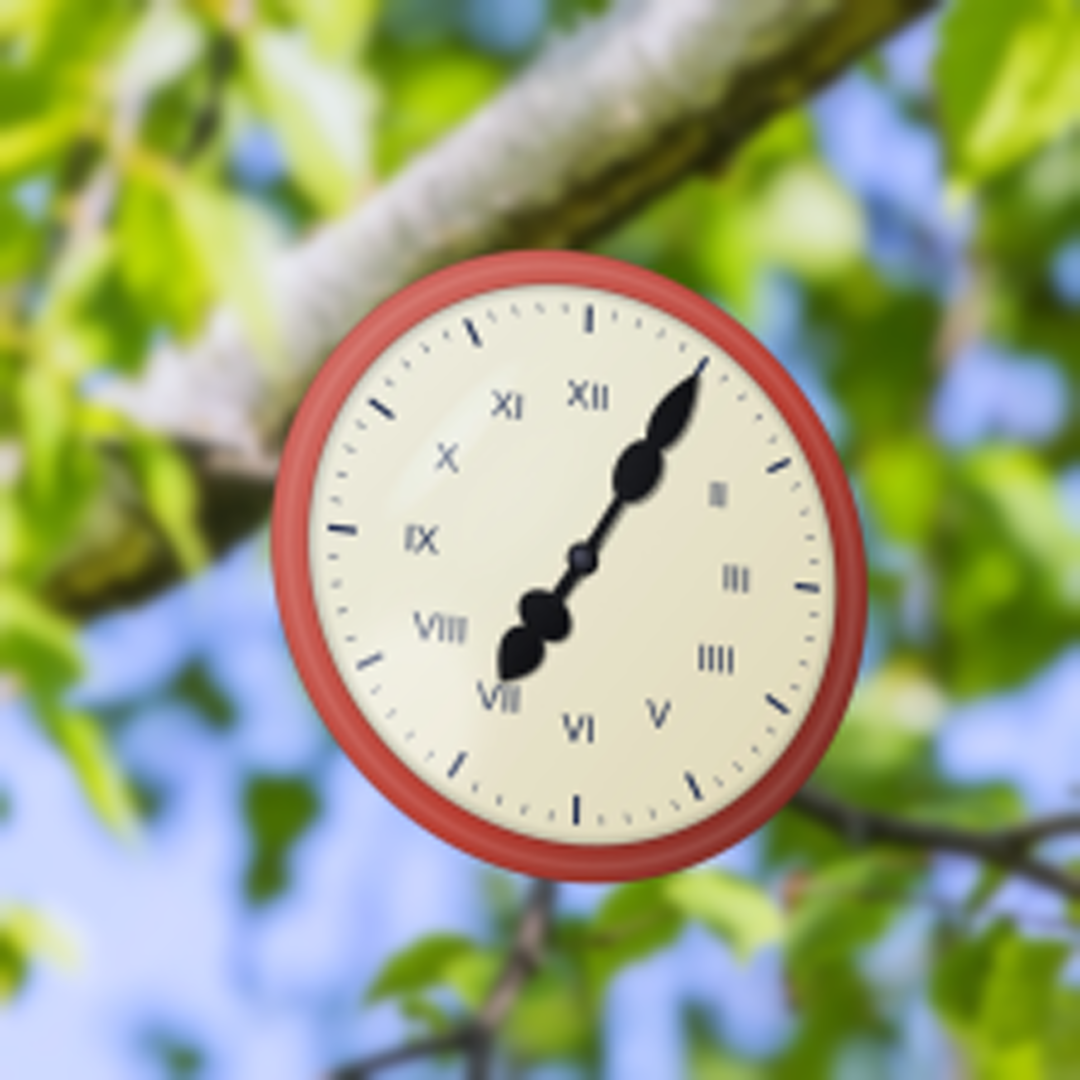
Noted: 7h05
